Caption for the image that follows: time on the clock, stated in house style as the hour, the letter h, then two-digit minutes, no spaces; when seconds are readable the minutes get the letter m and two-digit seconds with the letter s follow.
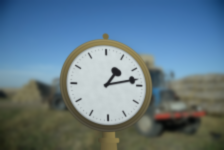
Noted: 1h13
